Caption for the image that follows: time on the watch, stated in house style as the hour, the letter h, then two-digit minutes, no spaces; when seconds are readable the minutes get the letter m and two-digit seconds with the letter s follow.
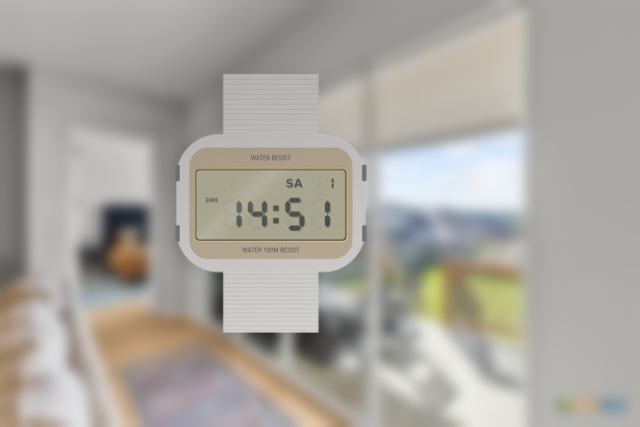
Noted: 14h51
